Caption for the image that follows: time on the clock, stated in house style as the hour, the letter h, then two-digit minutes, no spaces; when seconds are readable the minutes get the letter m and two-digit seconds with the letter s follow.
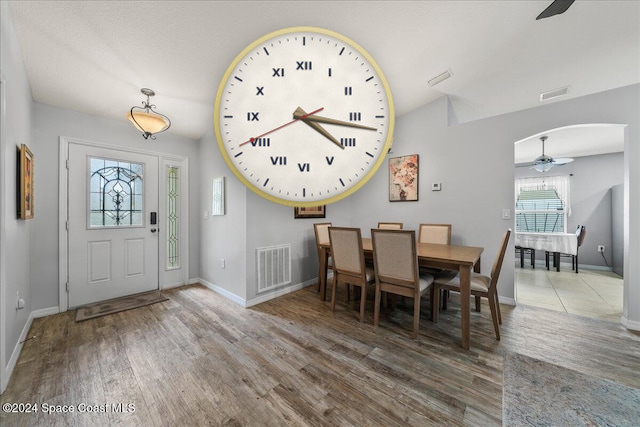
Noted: 4h16m41s
